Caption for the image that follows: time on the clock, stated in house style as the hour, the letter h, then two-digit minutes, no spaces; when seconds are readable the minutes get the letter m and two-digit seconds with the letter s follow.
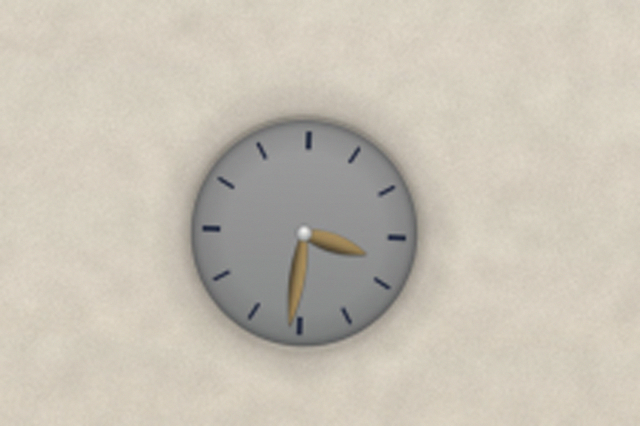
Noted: 3h31
